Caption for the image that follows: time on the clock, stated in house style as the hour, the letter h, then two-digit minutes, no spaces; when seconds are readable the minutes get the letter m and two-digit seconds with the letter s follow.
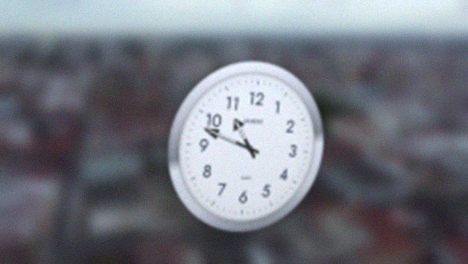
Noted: 10h48
